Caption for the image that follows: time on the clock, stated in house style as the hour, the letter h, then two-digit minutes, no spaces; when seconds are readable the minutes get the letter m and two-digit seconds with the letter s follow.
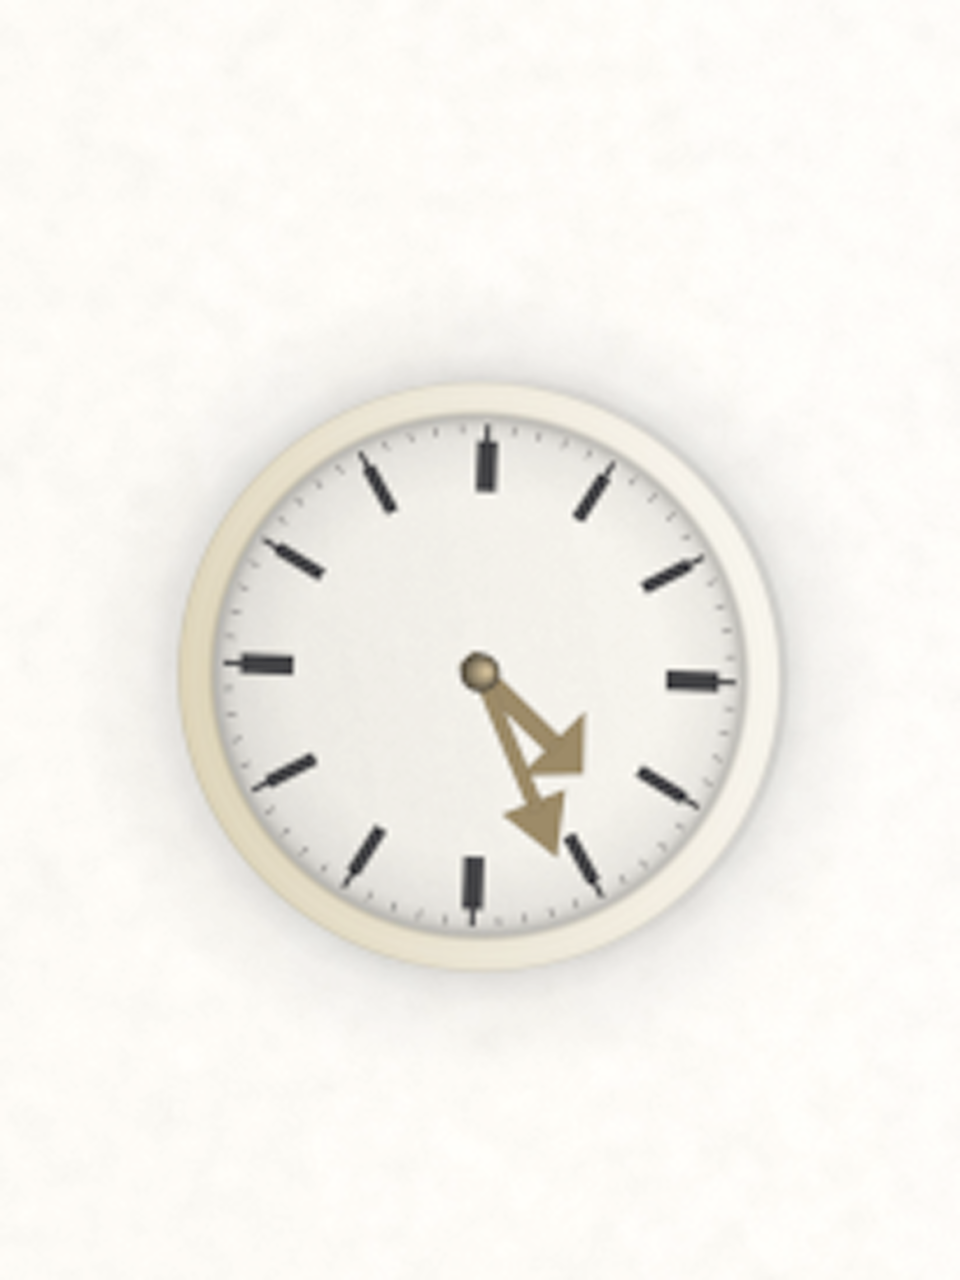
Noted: 4h26
